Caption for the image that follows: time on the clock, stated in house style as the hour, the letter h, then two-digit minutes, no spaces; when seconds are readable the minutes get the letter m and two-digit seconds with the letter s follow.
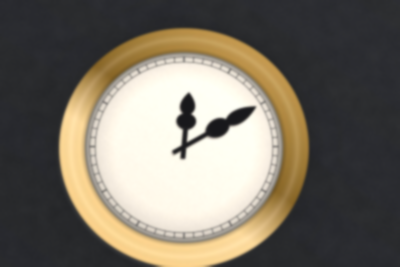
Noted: 12h10
